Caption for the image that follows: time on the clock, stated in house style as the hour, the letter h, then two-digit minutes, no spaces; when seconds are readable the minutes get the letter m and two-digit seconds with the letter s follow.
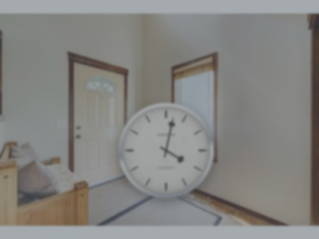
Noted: 4h02
